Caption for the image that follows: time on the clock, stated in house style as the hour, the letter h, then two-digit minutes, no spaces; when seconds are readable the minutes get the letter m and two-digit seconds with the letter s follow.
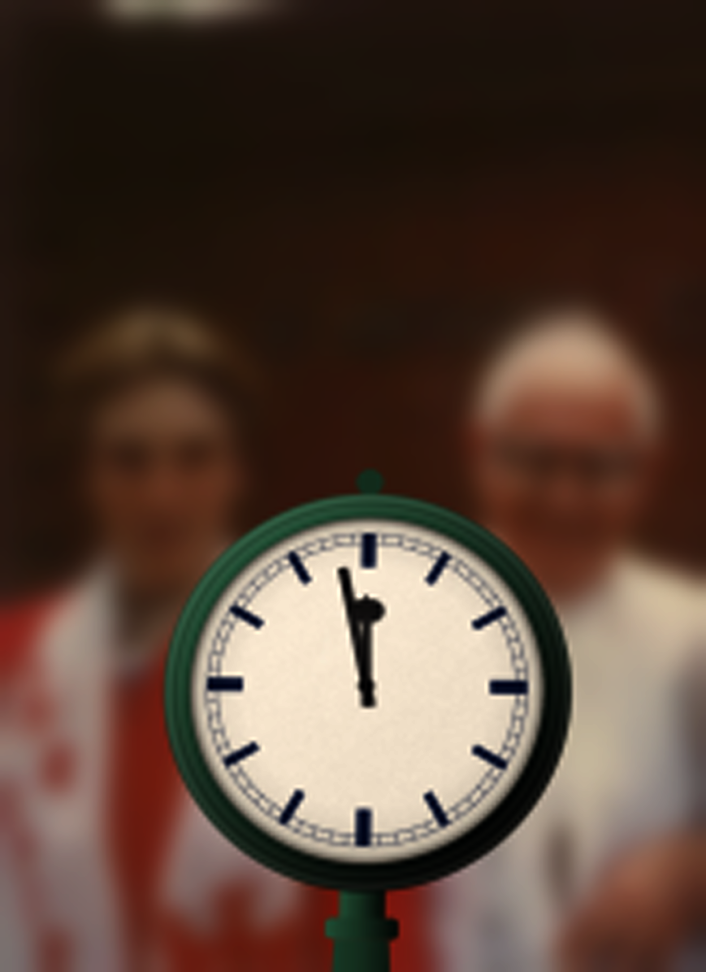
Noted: 11h58
